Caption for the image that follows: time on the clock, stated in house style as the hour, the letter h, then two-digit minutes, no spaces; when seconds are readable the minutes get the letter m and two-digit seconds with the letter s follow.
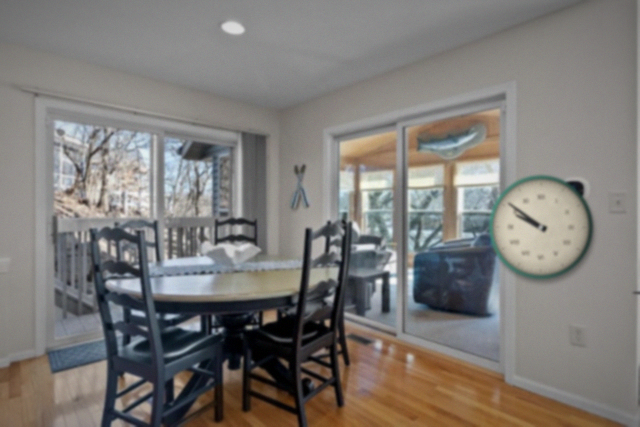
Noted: 9h51
